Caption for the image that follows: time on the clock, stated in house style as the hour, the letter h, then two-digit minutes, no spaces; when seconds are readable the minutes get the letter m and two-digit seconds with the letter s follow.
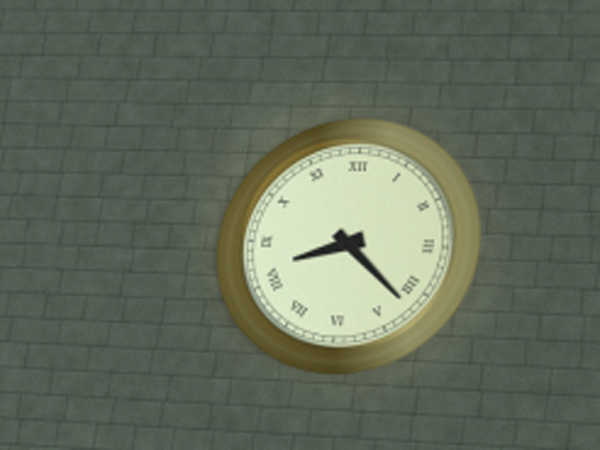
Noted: 8h22
